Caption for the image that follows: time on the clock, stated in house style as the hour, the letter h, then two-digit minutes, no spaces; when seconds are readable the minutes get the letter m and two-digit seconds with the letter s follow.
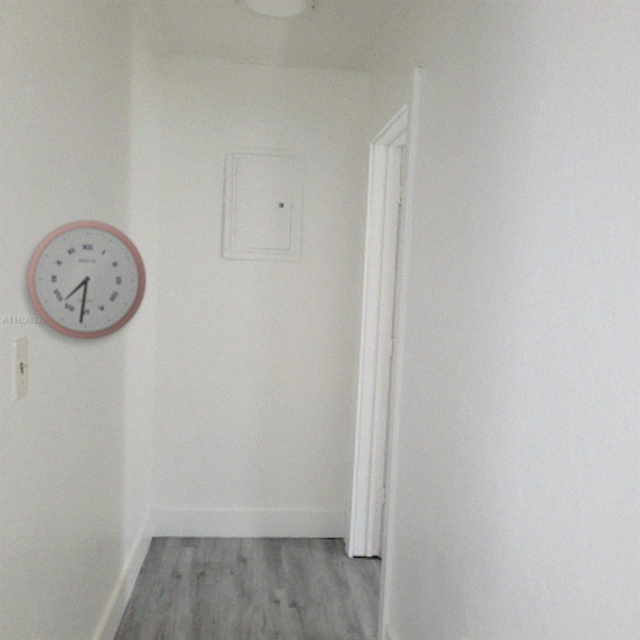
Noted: 7h31
